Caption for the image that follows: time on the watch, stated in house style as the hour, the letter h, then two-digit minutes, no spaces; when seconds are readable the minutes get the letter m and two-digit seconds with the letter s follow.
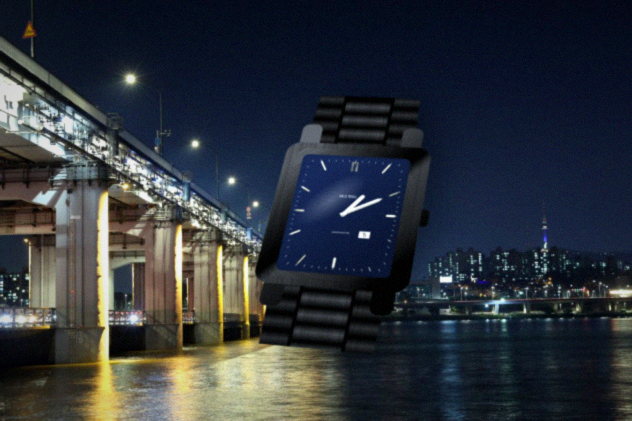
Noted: 1h10
